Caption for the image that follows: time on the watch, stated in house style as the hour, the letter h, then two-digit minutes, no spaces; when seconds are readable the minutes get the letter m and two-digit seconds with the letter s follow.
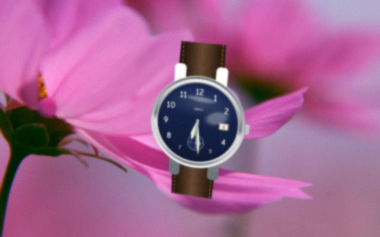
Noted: 6h29
